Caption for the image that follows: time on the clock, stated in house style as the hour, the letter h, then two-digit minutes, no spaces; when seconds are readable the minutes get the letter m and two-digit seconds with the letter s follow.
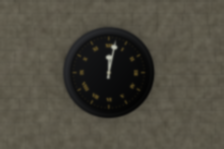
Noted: 12h02
